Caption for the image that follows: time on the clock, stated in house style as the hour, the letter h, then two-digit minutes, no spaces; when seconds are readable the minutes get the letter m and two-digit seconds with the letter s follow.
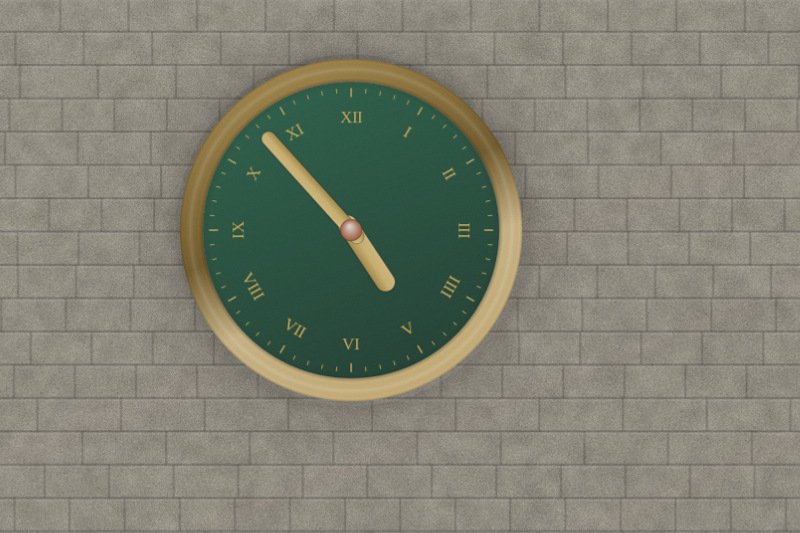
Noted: 4h53
